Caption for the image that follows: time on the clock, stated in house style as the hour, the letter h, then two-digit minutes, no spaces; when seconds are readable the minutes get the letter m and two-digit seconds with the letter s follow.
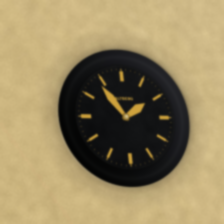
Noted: 1h54
